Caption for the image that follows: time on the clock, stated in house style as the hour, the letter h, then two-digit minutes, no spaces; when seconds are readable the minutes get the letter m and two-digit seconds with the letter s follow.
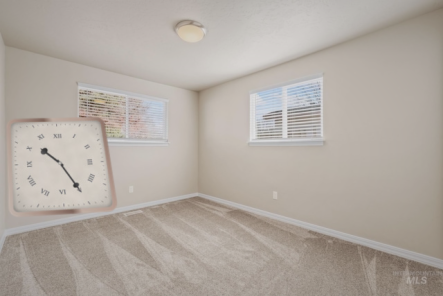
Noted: 10h25
